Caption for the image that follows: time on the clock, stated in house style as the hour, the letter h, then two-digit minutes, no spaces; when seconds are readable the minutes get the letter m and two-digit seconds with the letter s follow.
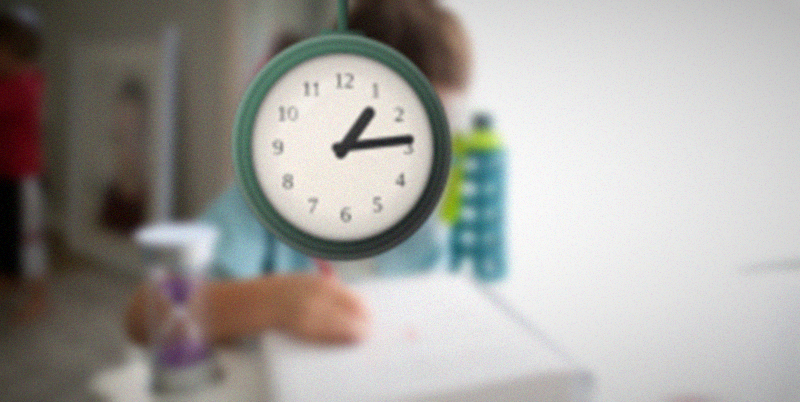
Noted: 1h14
